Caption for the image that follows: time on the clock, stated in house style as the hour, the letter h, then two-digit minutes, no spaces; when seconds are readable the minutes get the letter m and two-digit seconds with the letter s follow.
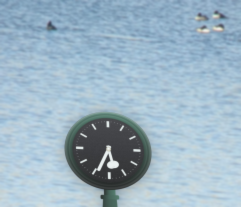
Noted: 5h34
